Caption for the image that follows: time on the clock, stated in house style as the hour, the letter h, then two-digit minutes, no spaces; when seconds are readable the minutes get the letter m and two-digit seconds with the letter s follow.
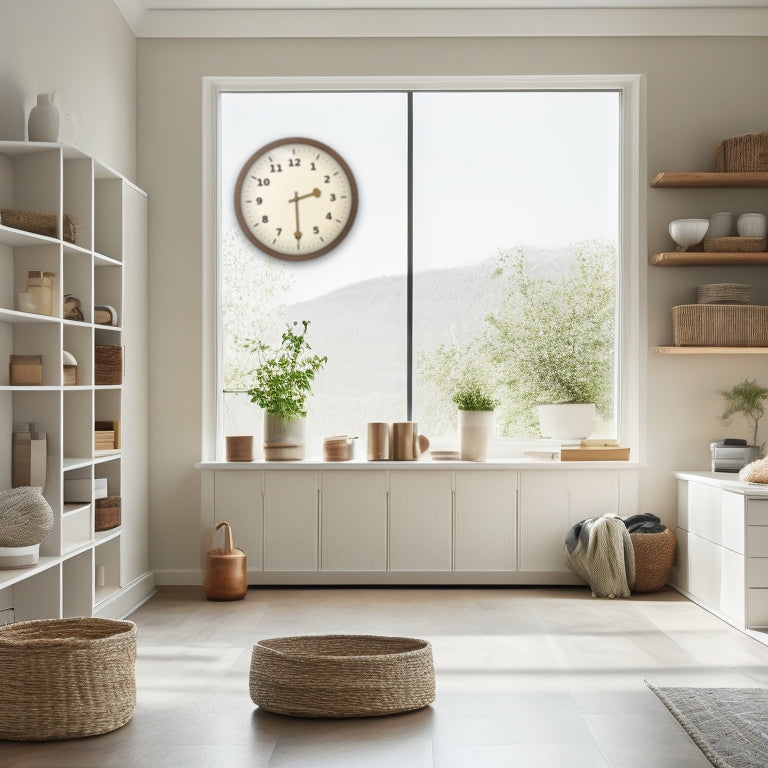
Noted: 2h30
